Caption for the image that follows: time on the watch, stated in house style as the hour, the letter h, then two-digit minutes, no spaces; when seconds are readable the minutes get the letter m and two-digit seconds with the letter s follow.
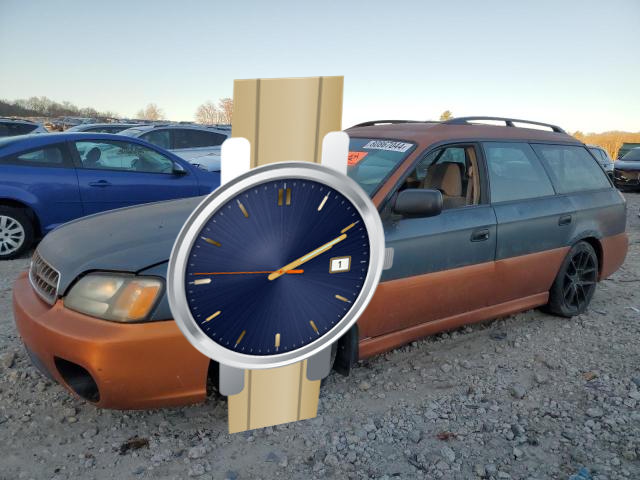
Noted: 2h10m46s
